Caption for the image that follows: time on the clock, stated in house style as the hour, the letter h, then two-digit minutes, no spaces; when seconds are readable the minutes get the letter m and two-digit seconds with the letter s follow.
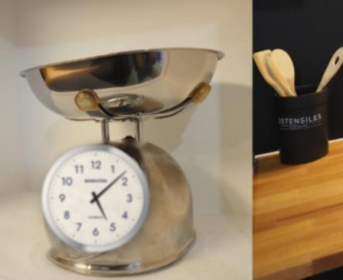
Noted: 5h08
